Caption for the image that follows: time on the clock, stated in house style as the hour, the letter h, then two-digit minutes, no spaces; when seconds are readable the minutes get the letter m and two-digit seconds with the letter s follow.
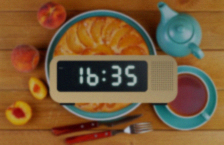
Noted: 16h35
